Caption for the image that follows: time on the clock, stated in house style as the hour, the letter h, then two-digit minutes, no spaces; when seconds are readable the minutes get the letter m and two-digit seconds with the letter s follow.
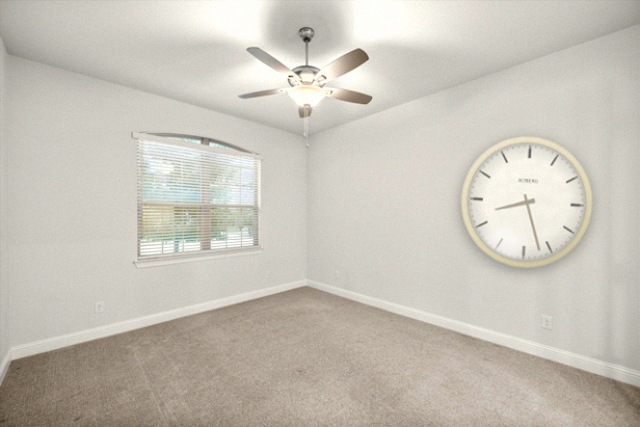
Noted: 8h27
